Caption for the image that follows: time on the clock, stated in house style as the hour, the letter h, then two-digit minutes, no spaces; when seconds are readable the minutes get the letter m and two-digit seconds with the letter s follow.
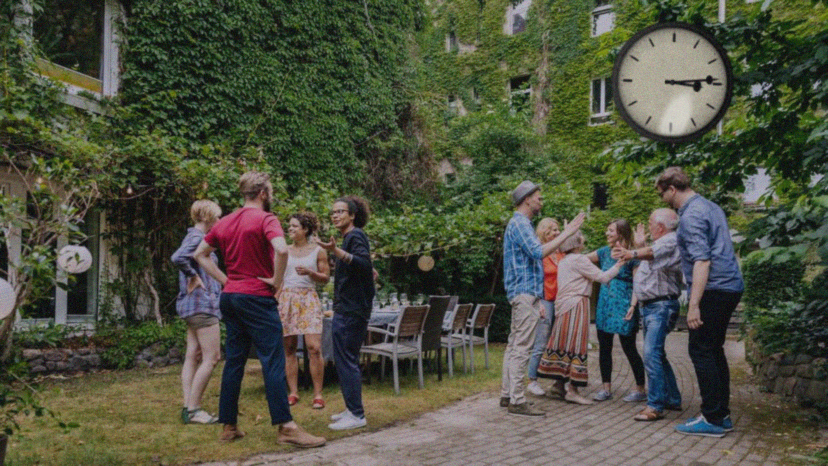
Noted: 3h14
